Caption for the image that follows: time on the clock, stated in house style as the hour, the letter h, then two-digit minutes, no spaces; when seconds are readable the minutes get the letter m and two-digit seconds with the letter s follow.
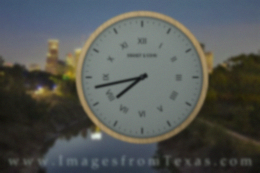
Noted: 7h43
